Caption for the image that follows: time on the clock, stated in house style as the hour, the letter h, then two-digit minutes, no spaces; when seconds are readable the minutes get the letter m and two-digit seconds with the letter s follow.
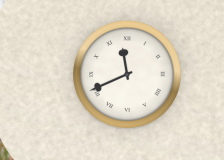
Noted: 11h41
